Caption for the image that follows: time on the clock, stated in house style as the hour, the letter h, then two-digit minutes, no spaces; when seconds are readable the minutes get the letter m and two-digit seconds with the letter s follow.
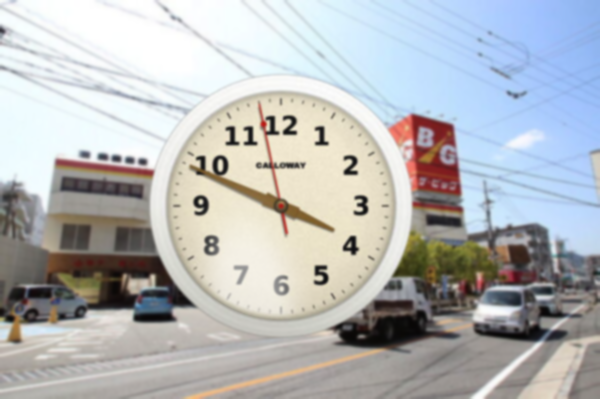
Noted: 3h48m58s
